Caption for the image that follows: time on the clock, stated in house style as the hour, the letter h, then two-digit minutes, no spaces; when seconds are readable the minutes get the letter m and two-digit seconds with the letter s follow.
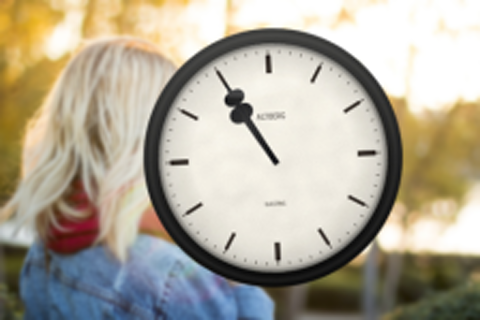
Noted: 10h55
